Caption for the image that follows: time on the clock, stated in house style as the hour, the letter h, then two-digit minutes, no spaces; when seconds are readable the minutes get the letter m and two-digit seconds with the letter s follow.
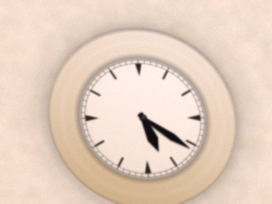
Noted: 5h21
